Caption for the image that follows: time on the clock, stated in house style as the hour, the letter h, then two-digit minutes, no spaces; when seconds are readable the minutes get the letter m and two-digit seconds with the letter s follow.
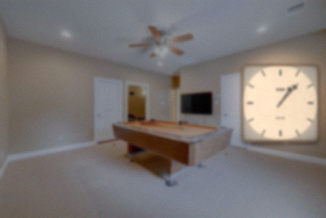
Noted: 1h07
